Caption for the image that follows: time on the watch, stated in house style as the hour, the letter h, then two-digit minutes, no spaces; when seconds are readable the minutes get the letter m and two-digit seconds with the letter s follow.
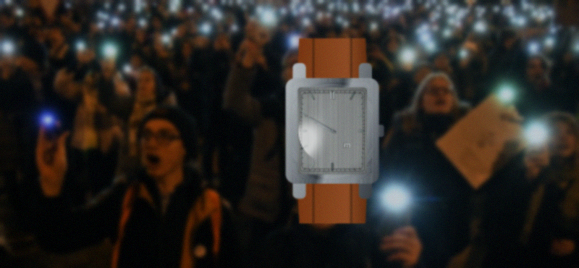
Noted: 9h50
